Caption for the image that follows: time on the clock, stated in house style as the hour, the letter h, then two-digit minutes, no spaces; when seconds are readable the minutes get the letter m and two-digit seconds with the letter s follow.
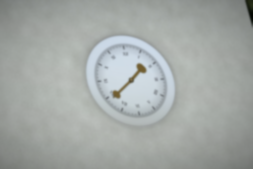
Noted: 1h39
